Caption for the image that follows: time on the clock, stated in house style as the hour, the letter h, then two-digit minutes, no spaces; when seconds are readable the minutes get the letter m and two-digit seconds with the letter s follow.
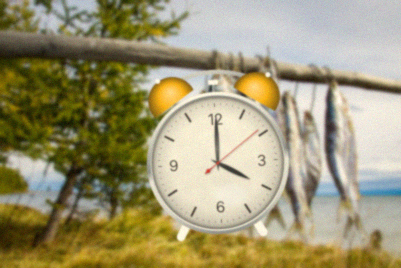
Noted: 4h00m09s
